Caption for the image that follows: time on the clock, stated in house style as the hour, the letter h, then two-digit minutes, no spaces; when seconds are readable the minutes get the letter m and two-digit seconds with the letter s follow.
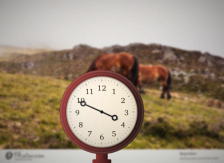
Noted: 3h49
